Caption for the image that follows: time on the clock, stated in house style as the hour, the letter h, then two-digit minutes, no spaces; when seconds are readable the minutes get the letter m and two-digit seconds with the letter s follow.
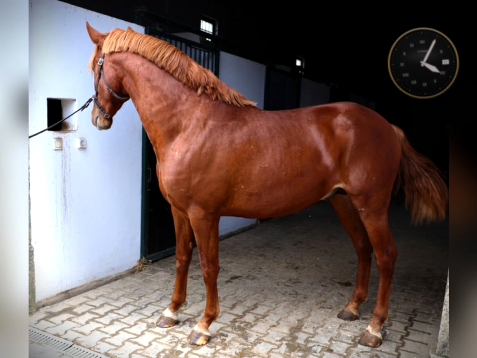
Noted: 4h05
